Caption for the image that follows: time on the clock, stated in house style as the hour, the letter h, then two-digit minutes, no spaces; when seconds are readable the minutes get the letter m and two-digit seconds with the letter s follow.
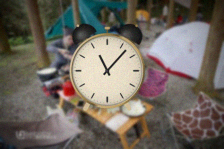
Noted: 11h07
